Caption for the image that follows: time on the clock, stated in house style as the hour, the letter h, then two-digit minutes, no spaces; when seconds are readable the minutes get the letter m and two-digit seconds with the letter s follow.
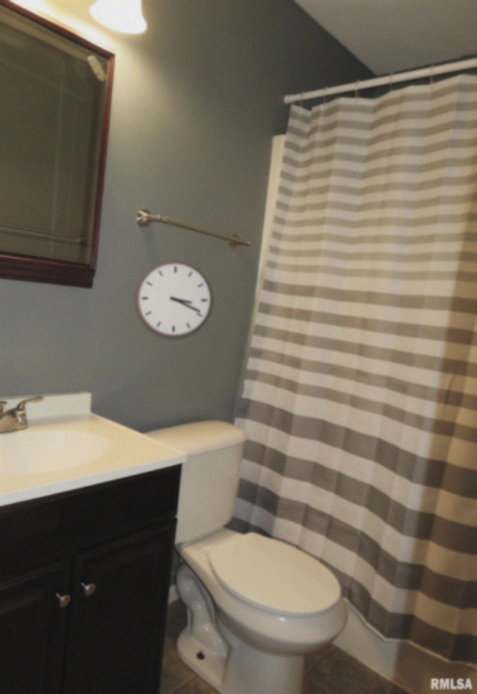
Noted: 3h19
